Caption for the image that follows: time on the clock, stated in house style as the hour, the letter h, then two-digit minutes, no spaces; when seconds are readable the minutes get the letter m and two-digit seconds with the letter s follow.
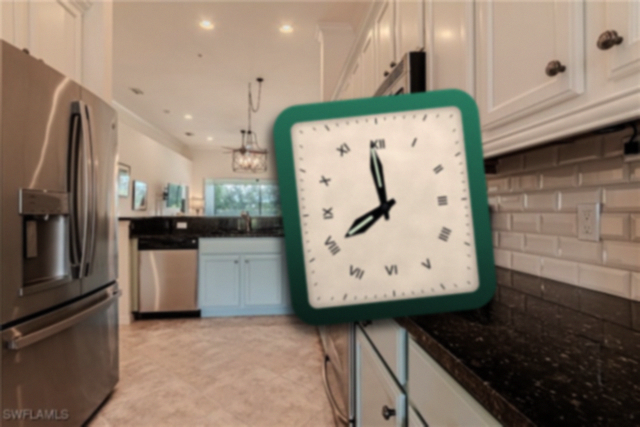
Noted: 7h59
